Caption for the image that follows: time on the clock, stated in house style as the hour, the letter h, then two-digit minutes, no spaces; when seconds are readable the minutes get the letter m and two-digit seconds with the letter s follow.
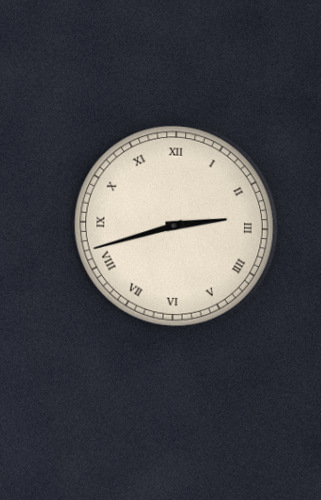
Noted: 2h42
